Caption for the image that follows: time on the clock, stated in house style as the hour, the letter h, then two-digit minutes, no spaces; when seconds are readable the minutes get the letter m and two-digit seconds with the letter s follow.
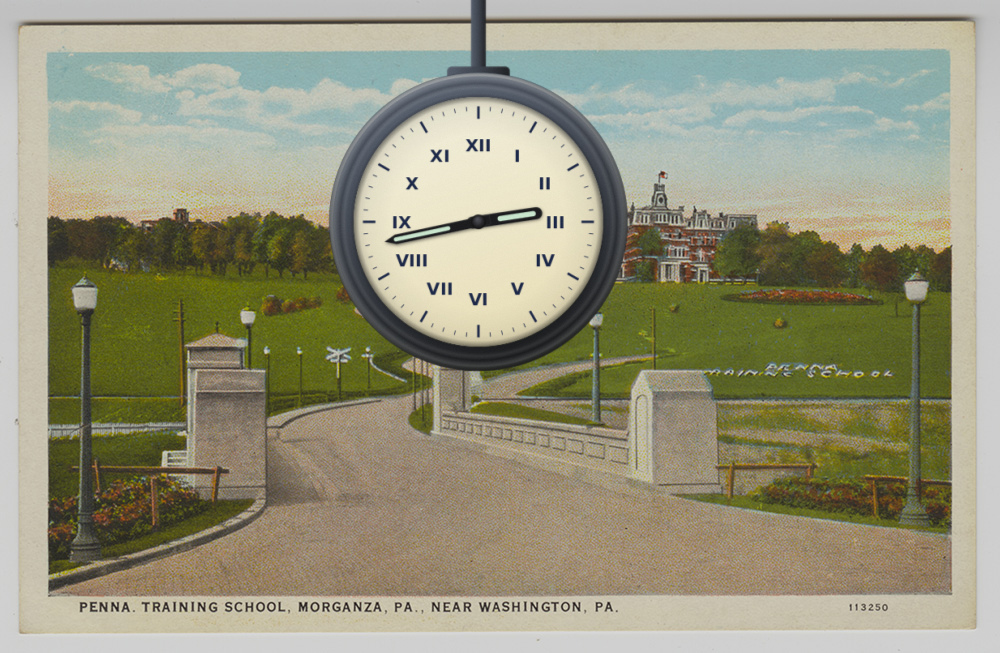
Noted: 2h43
